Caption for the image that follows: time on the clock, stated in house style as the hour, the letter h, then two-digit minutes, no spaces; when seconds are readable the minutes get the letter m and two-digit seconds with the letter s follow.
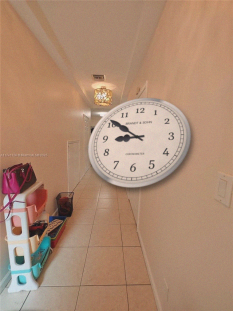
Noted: 8h51
